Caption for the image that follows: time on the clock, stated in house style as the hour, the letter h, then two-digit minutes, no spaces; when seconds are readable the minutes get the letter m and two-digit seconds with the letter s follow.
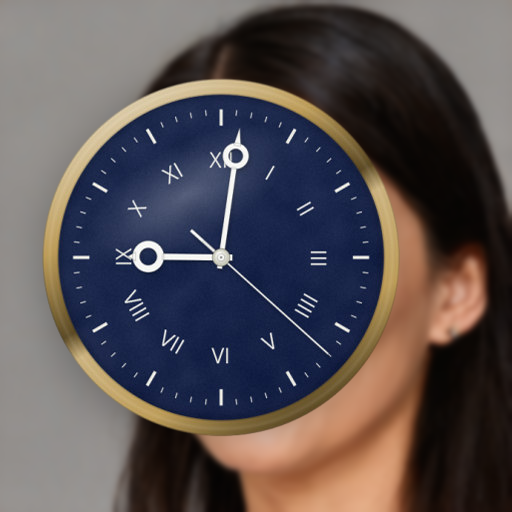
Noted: 9h01m22s
